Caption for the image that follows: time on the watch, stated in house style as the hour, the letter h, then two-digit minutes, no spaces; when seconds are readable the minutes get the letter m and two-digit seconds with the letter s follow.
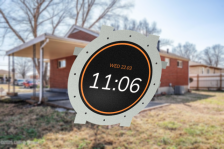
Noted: 11h06
